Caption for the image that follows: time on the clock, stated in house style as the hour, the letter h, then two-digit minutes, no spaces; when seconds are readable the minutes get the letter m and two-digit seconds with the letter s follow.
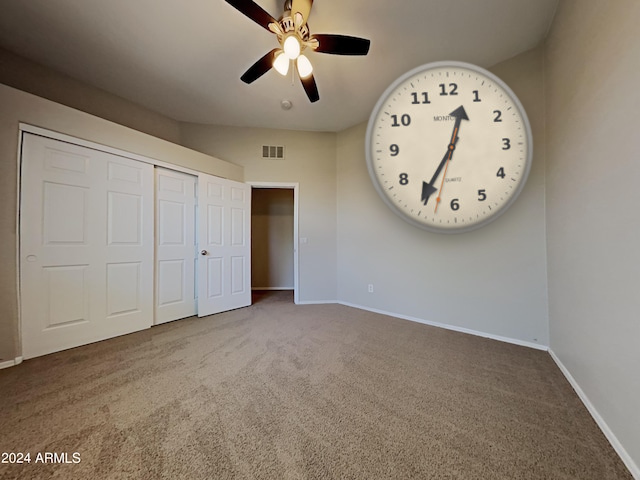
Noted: 12h35m33s
